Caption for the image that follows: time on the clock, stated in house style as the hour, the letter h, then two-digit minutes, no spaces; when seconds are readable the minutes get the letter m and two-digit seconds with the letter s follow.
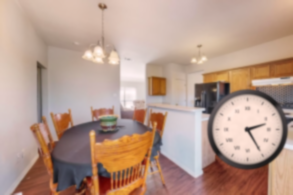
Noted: 2h25
